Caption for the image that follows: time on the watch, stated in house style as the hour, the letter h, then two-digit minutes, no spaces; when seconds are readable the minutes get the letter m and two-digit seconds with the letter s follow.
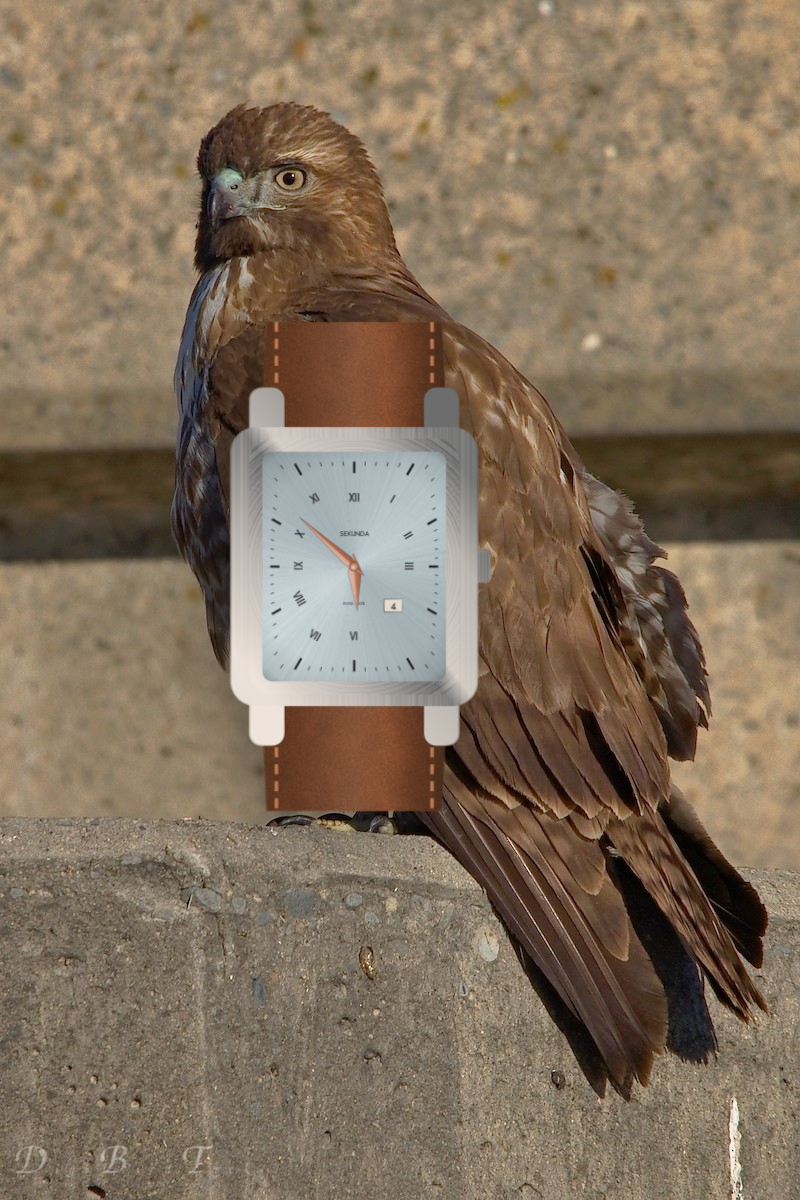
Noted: 5h52
